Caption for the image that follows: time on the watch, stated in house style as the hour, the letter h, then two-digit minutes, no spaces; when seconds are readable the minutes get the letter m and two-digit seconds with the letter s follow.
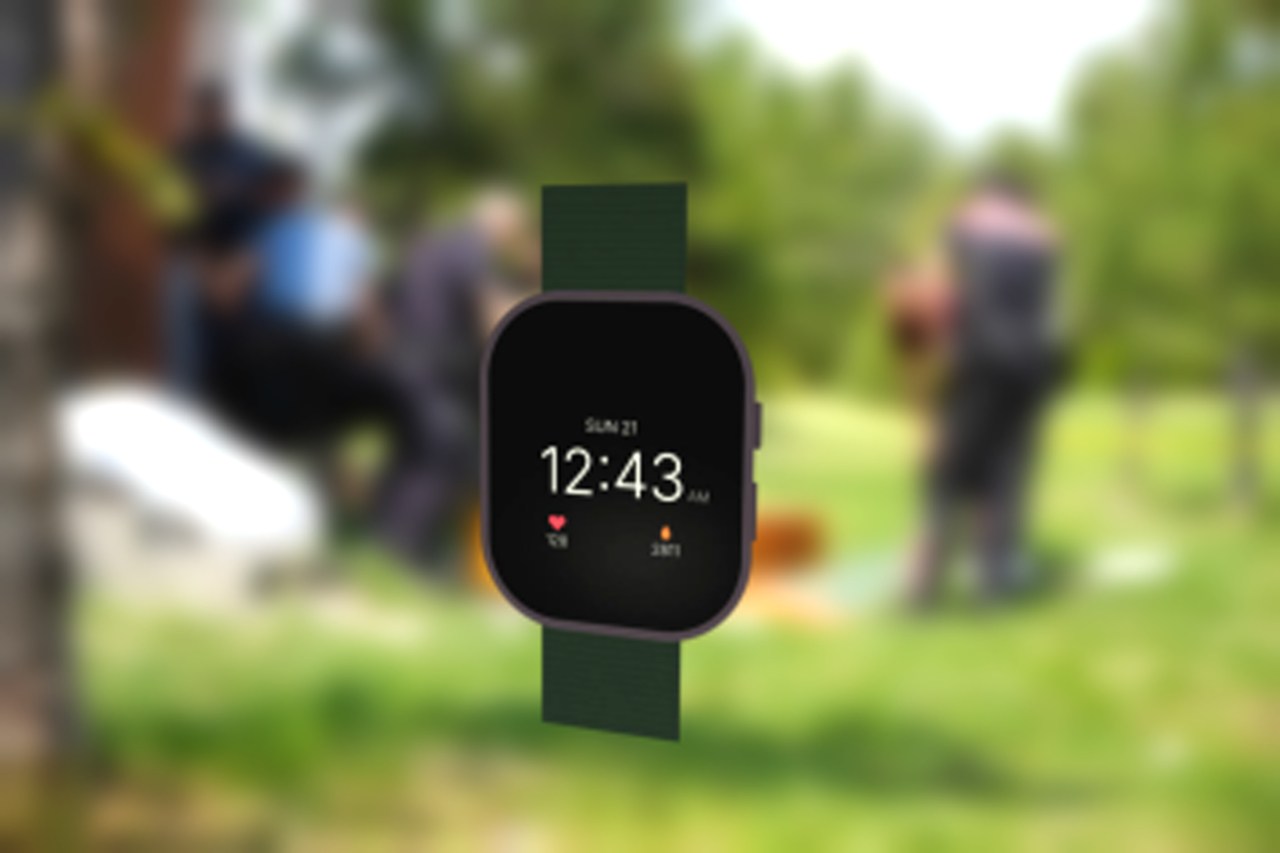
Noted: 12h43
